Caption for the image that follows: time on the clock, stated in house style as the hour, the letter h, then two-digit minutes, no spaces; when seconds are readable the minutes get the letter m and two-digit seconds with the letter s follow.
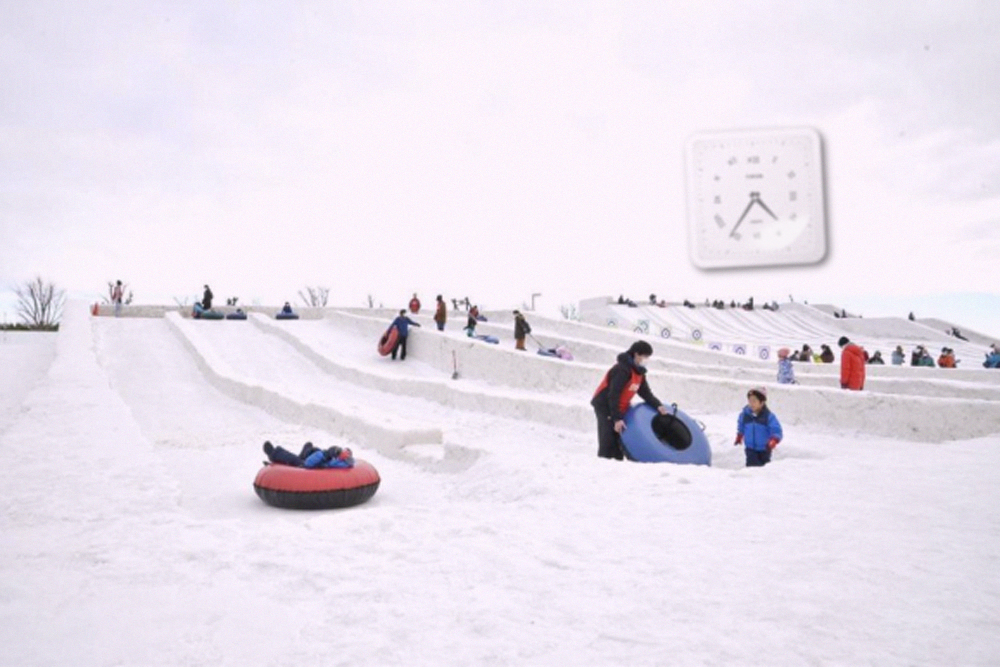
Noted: 4h36
